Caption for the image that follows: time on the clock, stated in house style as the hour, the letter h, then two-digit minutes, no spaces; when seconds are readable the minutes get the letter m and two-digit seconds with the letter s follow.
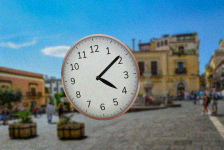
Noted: 4h09
